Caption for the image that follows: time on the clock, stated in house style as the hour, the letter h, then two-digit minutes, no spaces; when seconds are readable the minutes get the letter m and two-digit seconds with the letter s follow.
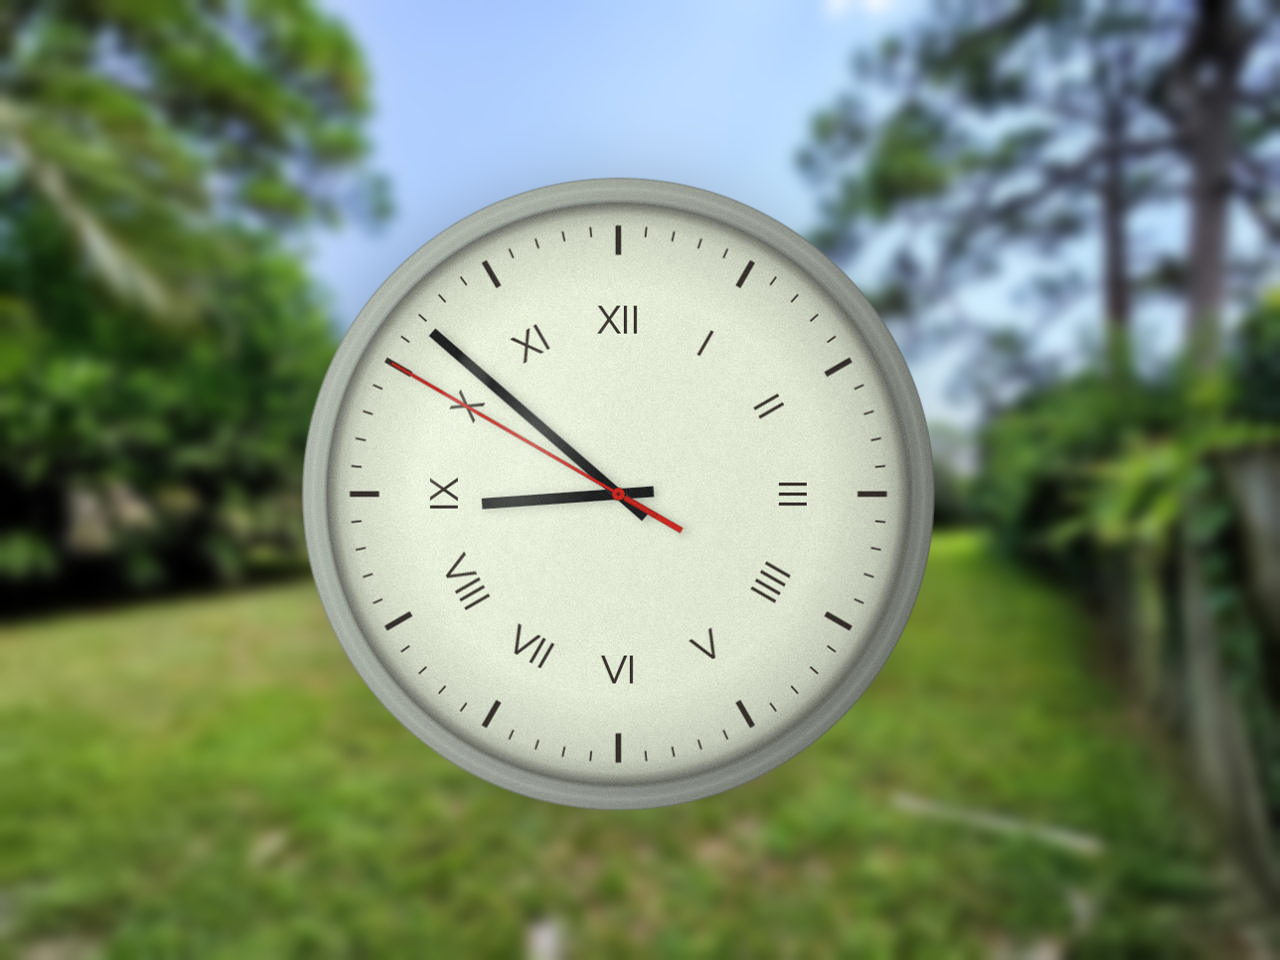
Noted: 8h51m50s
